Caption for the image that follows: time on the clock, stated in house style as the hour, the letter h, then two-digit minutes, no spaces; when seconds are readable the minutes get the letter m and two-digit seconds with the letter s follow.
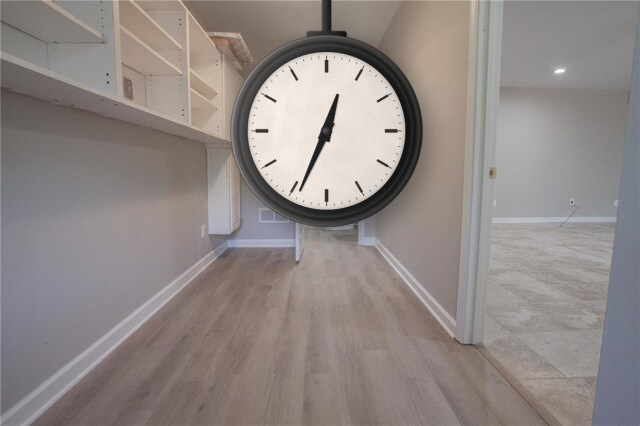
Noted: 12h34
